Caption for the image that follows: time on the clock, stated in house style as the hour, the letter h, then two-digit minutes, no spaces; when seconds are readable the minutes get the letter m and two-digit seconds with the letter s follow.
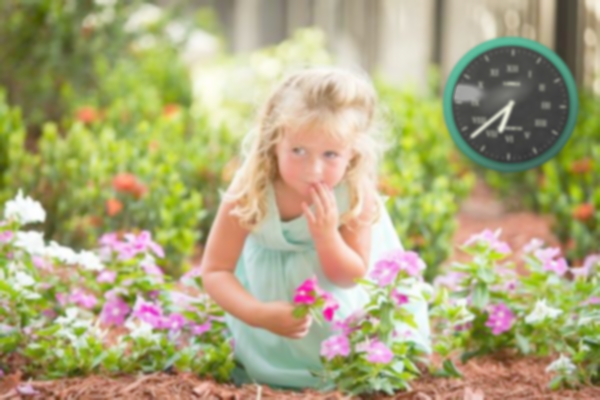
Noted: 6h38
